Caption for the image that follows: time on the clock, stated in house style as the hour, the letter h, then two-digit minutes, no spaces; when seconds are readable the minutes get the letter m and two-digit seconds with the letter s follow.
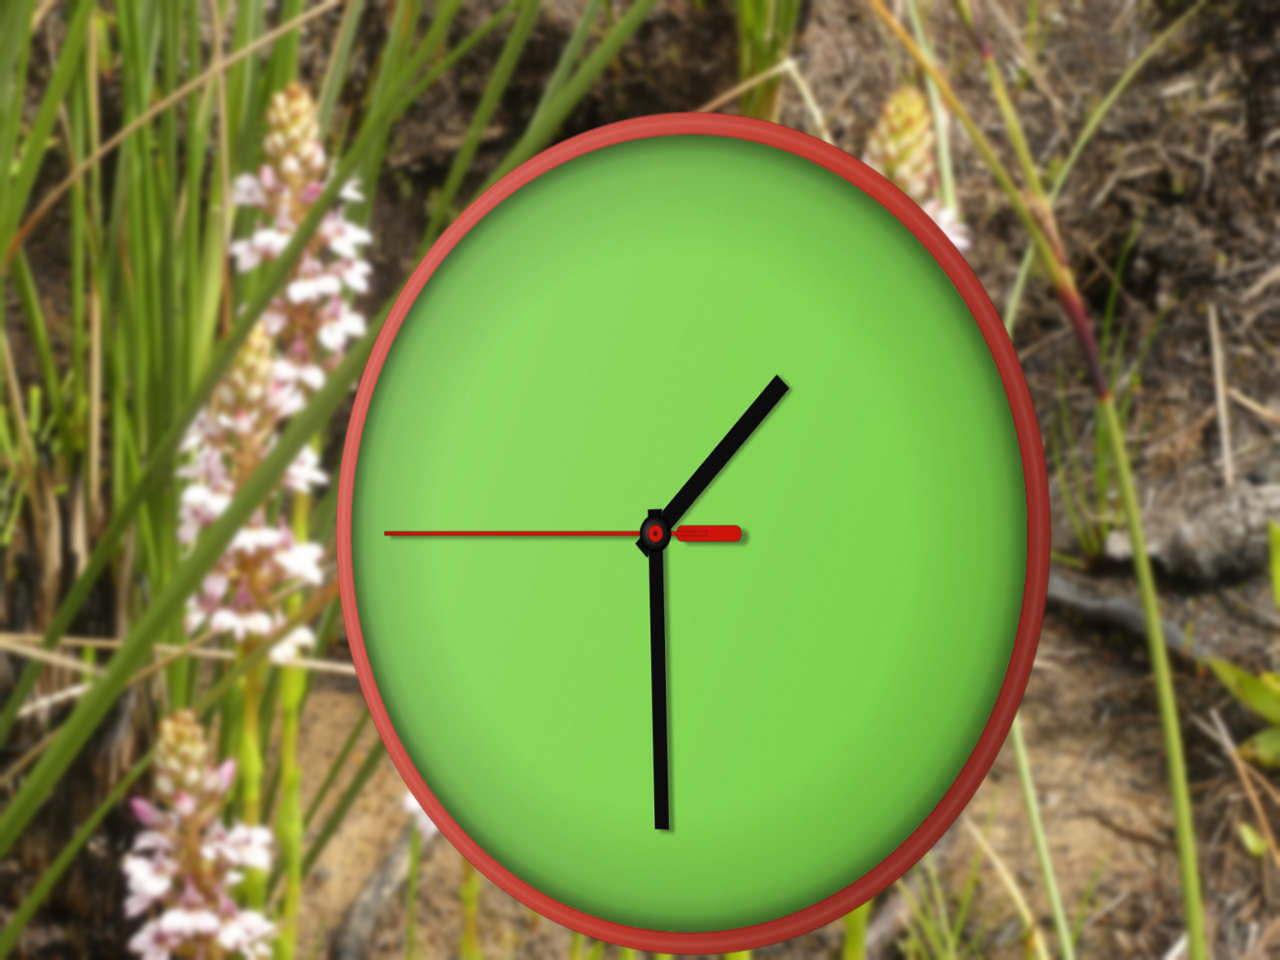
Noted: 1h29m45s
